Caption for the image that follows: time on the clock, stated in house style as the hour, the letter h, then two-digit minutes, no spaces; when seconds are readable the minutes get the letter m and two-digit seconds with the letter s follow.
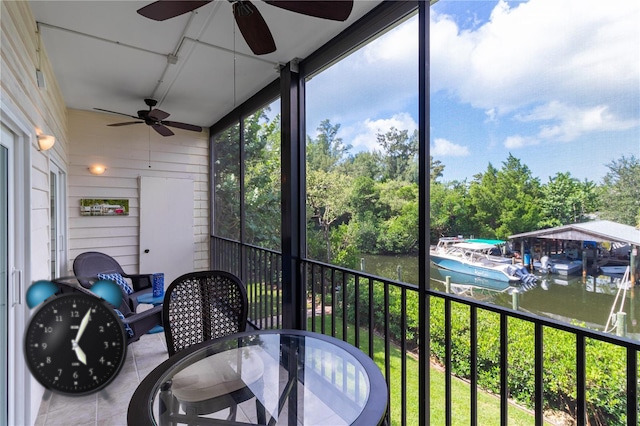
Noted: 5h04
